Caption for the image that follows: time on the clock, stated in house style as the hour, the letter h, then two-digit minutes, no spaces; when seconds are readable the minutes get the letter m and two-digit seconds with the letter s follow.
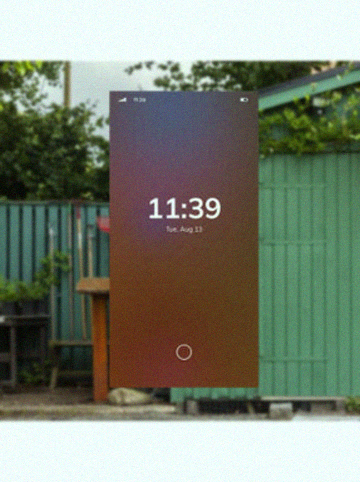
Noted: 11h39
